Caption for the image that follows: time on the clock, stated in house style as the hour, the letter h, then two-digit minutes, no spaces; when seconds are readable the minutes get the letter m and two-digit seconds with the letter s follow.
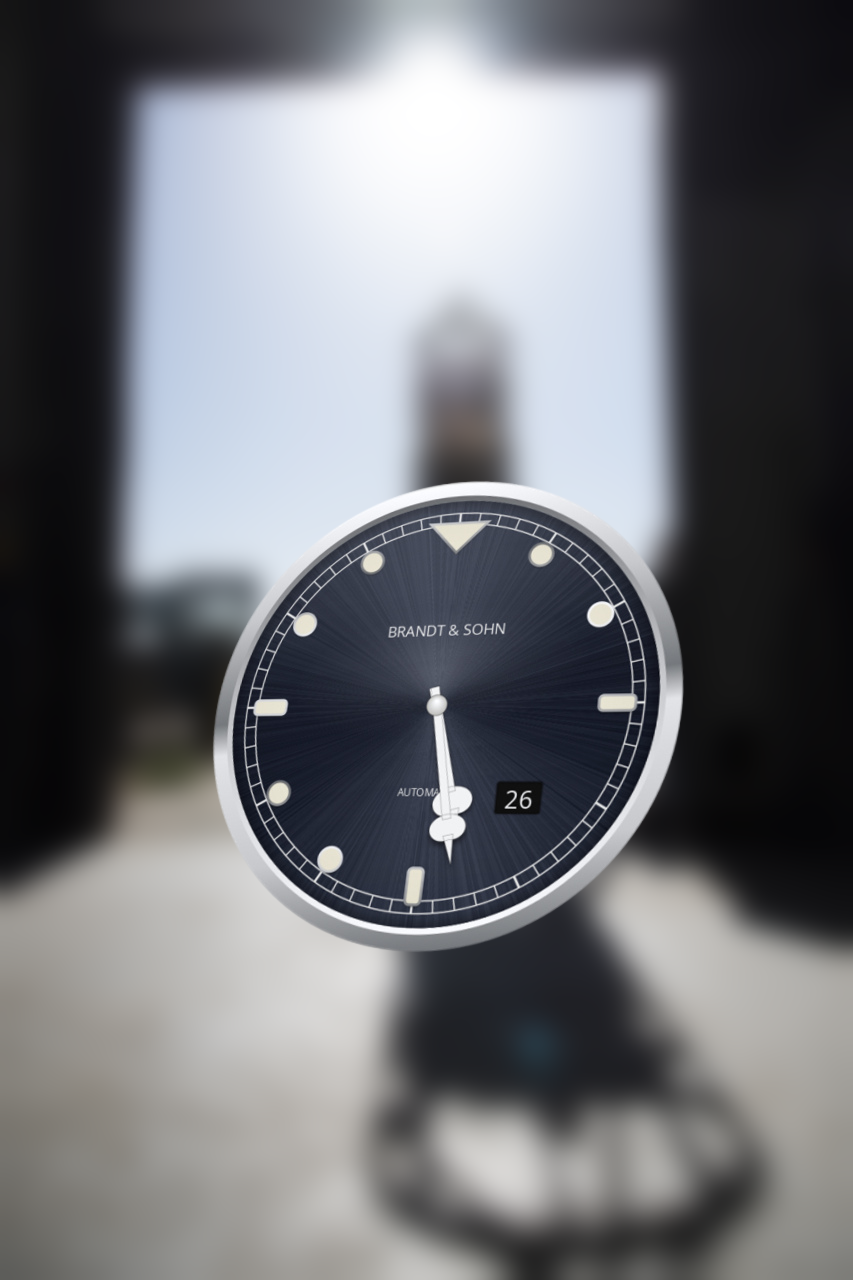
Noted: 5h28
